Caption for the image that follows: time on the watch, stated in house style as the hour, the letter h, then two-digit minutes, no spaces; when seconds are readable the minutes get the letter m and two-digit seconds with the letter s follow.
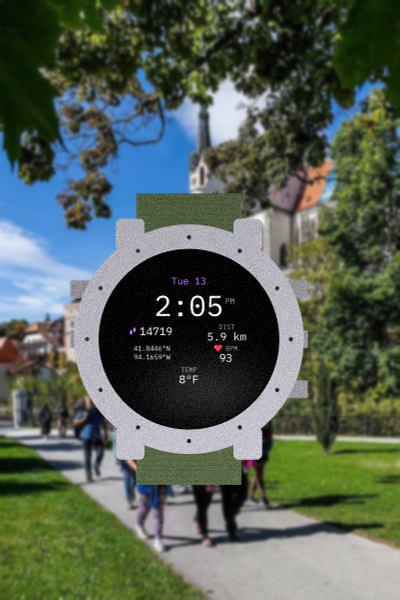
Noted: 2h05
